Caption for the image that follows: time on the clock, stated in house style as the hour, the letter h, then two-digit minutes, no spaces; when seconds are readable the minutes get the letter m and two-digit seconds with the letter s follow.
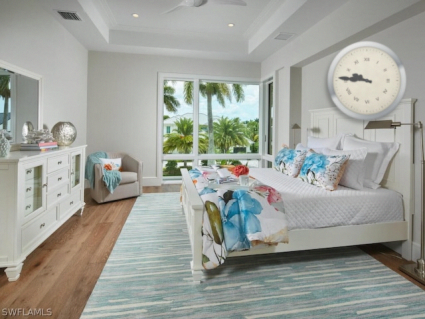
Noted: 9h46
